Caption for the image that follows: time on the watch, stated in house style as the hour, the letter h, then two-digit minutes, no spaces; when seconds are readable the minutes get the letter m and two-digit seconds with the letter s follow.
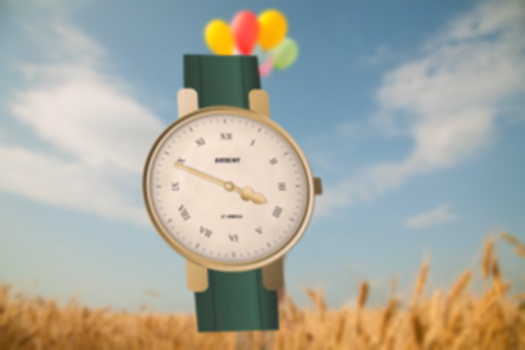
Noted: 3h49
